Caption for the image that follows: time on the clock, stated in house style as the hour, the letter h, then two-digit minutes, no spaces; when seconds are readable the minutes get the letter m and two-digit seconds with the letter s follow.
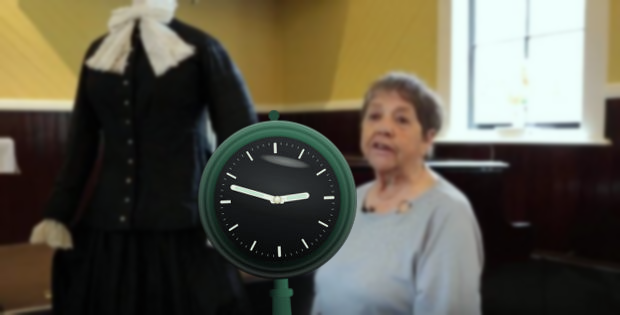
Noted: 2h48
